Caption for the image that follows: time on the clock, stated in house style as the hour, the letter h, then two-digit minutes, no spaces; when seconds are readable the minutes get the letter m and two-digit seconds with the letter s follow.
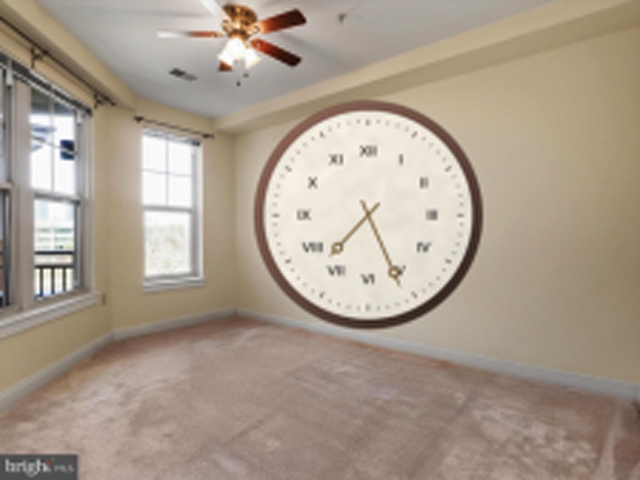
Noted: 7h26
